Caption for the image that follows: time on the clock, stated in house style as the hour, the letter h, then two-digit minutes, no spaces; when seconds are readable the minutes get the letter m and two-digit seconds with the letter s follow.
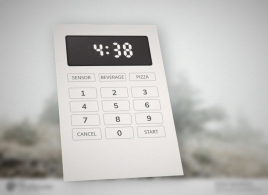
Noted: 4h38
